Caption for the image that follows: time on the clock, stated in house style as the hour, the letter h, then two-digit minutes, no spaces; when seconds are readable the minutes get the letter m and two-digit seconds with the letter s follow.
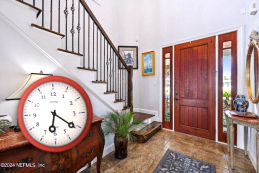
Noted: 6h21
